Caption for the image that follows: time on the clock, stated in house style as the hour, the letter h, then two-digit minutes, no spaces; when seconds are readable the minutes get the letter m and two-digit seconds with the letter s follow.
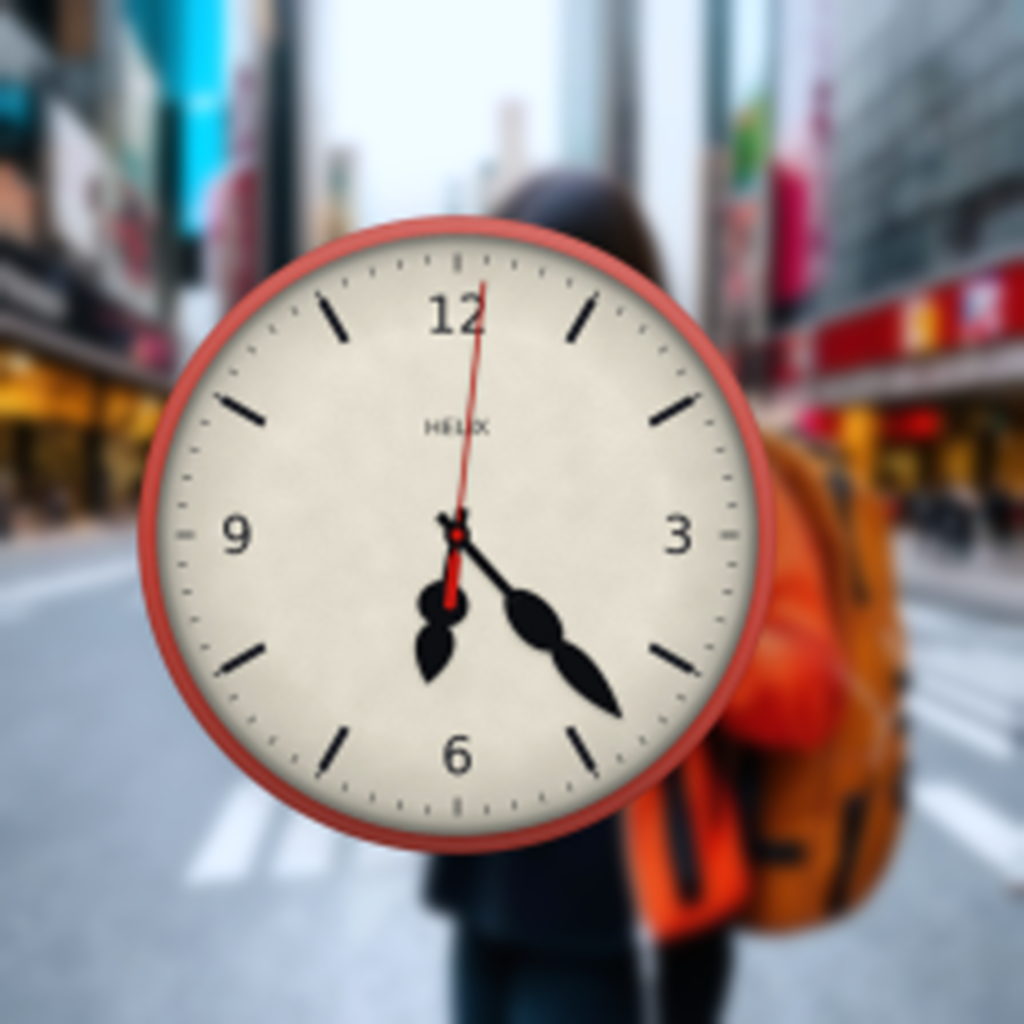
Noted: 6h23m01s
